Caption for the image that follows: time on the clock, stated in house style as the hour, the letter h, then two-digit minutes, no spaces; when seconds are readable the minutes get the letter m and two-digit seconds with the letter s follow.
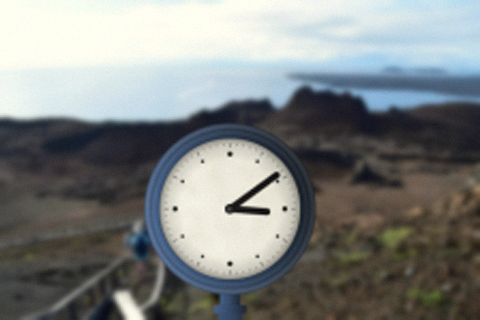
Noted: 3h09
